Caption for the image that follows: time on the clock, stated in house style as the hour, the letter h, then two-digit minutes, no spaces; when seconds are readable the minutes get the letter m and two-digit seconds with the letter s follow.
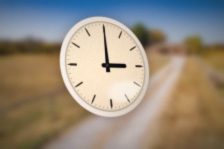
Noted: 3h00
